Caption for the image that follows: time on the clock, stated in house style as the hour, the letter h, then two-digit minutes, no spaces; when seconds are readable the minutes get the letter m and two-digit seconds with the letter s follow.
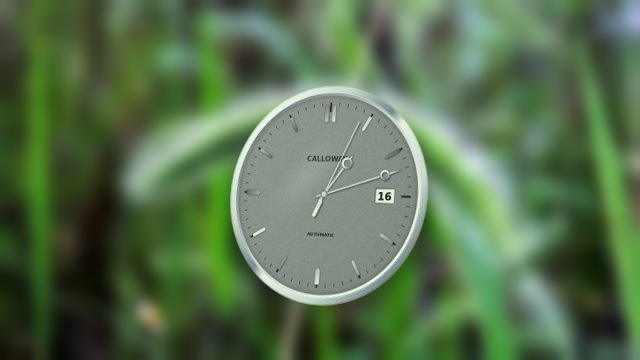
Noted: 1h12m04s
